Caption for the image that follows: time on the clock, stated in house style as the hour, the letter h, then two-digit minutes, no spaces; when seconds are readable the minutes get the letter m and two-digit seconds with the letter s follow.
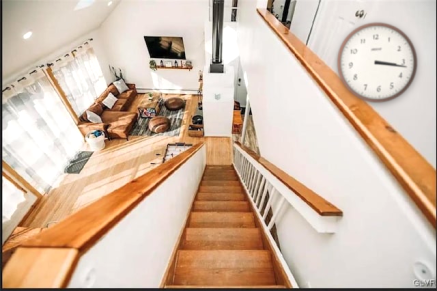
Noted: 3h17
